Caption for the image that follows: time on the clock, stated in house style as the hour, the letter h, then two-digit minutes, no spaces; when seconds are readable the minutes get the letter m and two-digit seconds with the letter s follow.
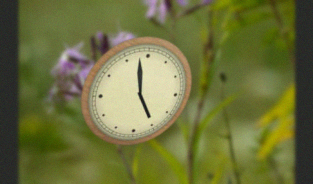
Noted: 4h58
